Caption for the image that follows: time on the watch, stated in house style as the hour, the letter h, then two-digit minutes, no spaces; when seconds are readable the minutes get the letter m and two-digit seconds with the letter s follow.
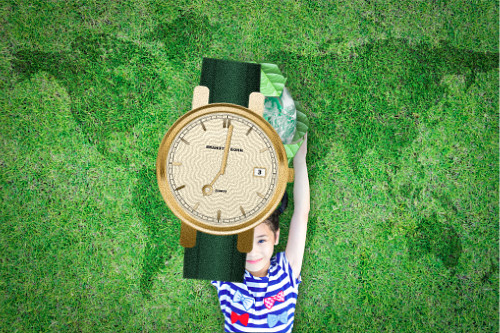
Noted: 7h01
